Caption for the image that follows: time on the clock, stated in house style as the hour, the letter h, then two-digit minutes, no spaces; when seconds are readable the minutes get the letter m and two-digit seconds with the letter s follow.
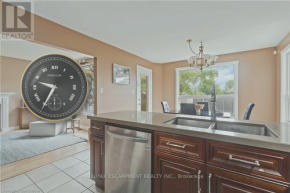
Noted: 9h35
